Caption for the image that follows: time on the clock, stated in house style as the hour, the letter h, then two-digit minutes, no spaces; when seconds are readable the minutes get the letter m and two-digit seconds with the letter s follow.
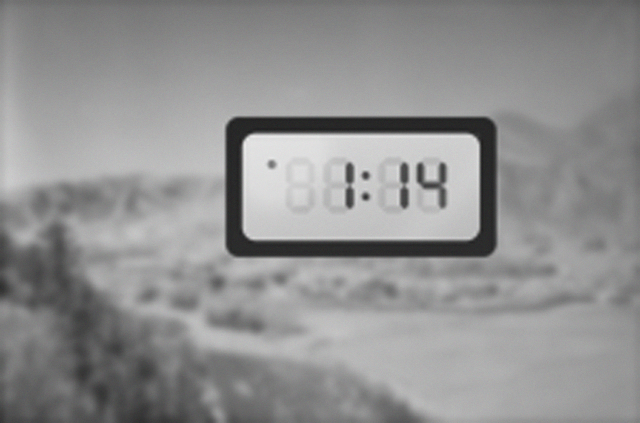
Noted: 1h14
